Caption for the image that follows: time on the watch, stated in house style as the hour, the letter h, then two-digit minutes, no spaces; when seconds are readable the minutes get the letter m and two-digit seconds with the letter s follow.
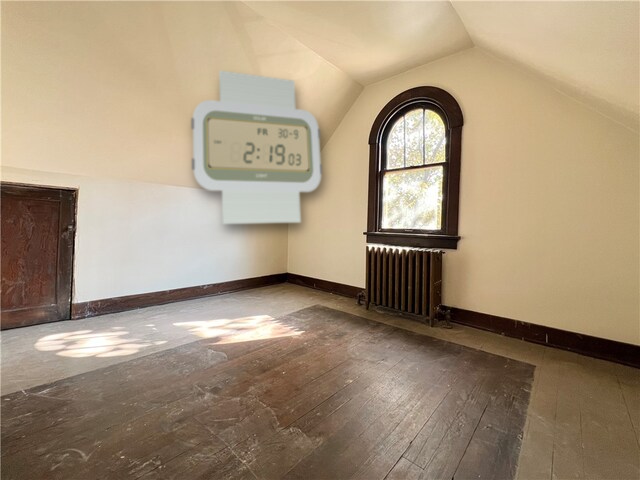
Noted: 2h19m03s
